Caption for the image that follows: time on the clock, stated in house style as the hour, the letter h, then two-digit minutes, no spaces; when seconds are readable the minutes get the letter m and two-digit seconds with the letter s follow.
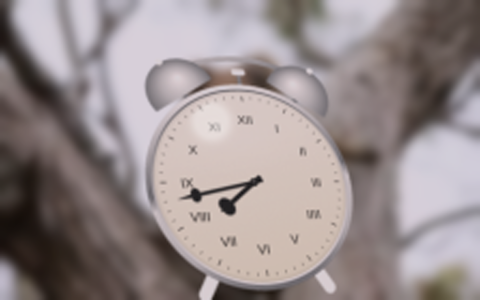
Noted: 7h43
